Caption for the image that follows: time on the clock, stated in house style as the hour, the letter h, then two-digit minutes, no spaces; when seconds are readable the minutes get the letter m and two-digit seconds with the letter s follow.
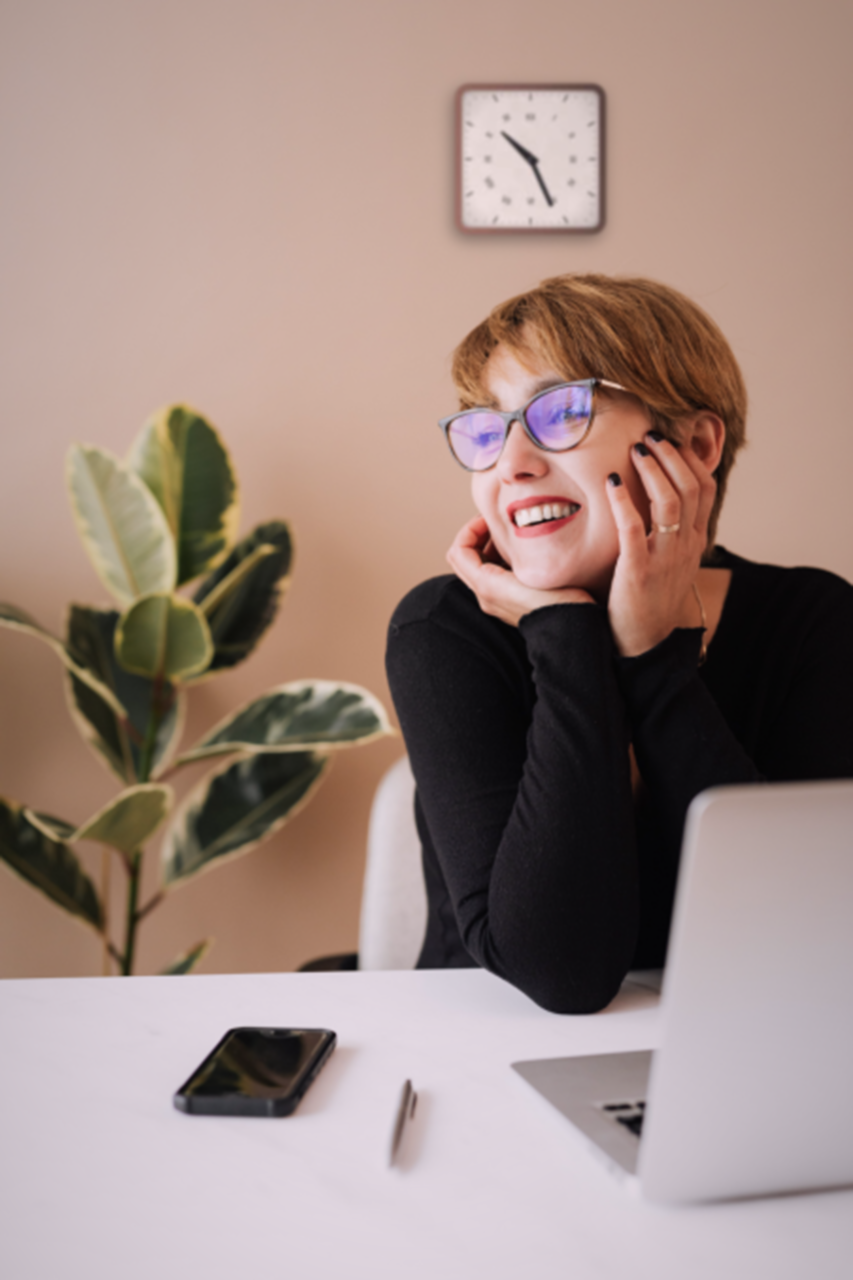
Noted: 10h26
